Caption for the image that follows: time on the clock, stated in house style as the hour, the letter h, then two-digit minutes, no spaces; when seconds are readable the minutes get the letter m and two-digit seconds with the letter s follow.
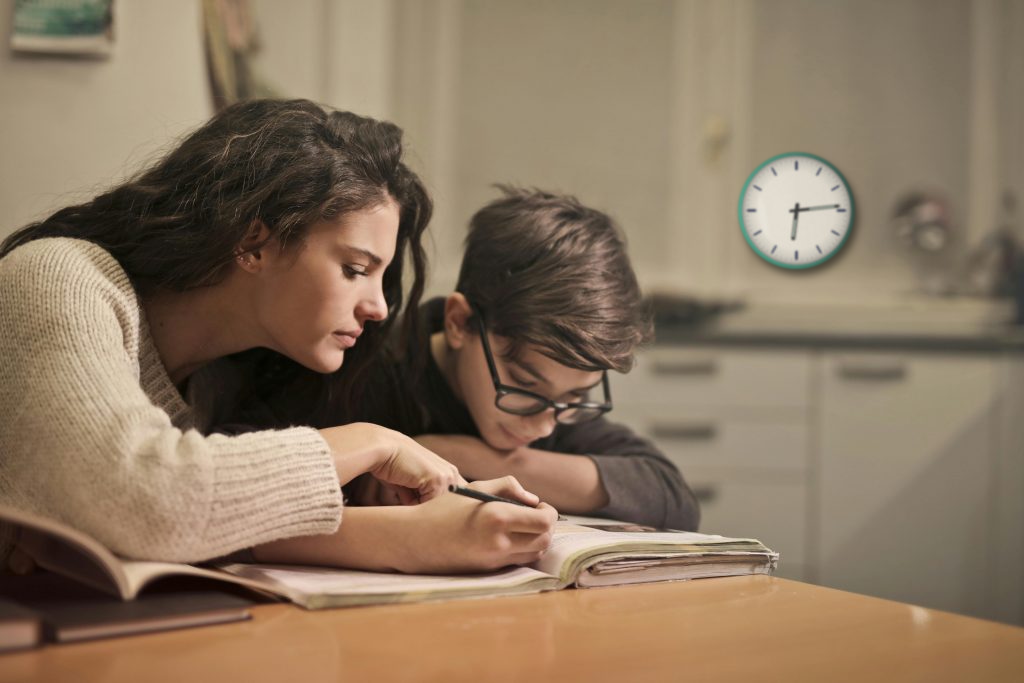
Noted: 6h14
